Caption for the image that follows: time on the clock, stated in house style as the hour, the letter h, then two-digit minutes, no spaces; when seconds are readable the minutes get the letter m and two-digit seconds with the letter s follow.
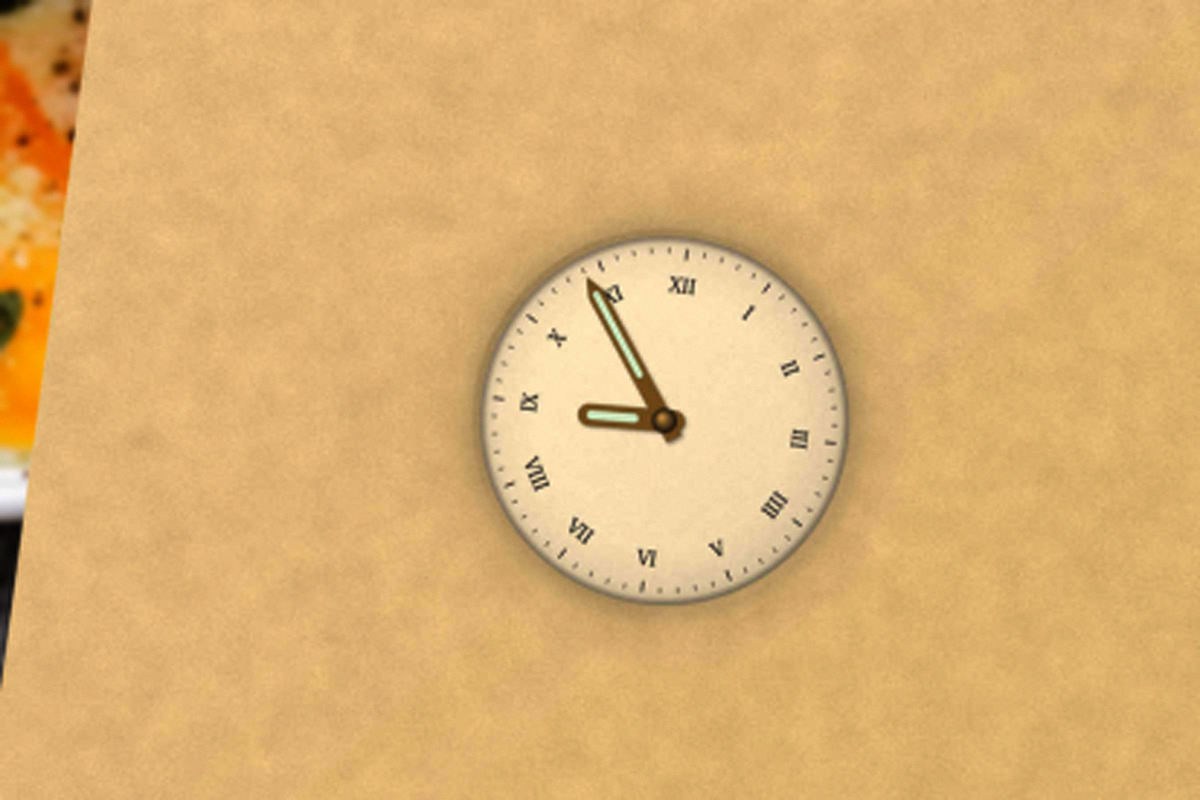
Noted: 8h54
